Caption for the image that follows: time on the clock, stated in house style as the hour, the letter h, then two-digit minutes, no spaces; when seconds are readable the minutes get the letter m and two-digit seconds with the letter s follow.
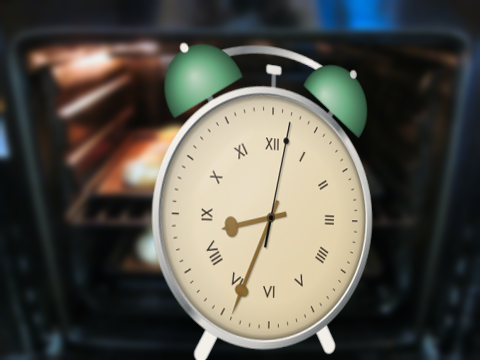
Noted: 8h34m02s
